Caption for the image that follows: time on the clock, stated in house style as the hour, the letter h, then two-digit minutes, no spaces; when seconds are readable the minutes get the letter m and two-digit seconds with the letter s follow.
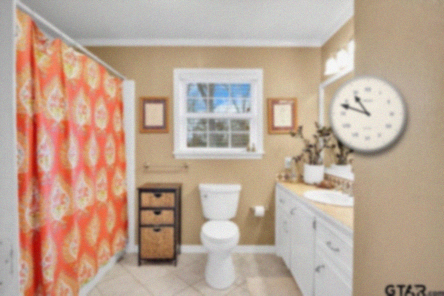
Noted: 10h48
